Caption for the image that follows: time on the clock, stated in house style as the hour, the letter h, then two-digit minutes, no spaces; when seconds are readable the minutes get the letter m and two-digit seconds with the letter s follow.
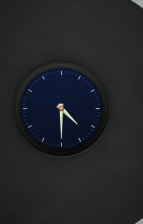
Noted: 4h30
